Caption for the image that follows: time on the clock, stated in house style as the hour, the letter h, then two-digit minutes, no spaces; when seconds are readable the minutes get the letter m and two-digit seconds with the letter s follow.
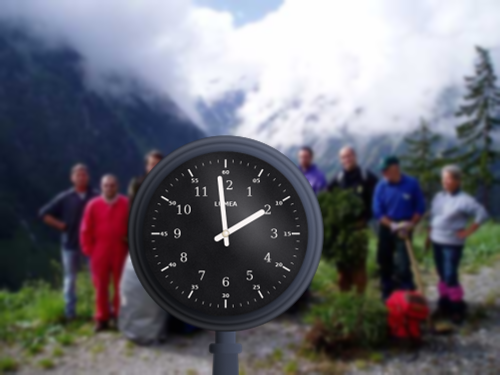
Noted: 1h59
